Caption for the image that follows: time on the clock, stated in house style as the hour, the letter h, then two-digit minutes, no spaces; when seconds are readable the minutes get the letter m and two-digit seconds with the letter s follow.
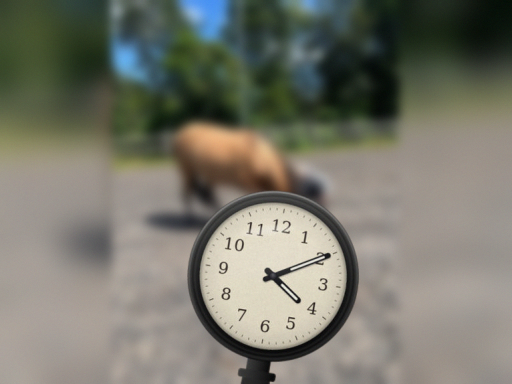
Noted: 4h10
